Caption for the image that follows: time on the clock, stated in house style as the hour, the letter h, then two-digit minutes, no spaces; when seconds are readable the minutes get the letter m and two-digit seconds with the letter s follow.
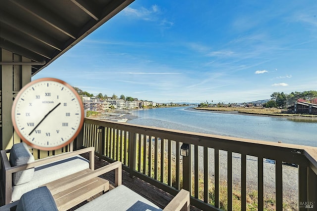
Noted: 1h37
